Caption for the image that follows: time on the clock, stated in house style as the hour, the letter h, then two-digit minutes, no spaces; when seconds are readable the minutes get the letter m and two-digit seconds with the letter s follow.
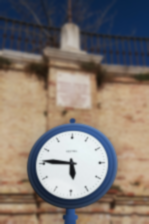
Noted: 5h46
